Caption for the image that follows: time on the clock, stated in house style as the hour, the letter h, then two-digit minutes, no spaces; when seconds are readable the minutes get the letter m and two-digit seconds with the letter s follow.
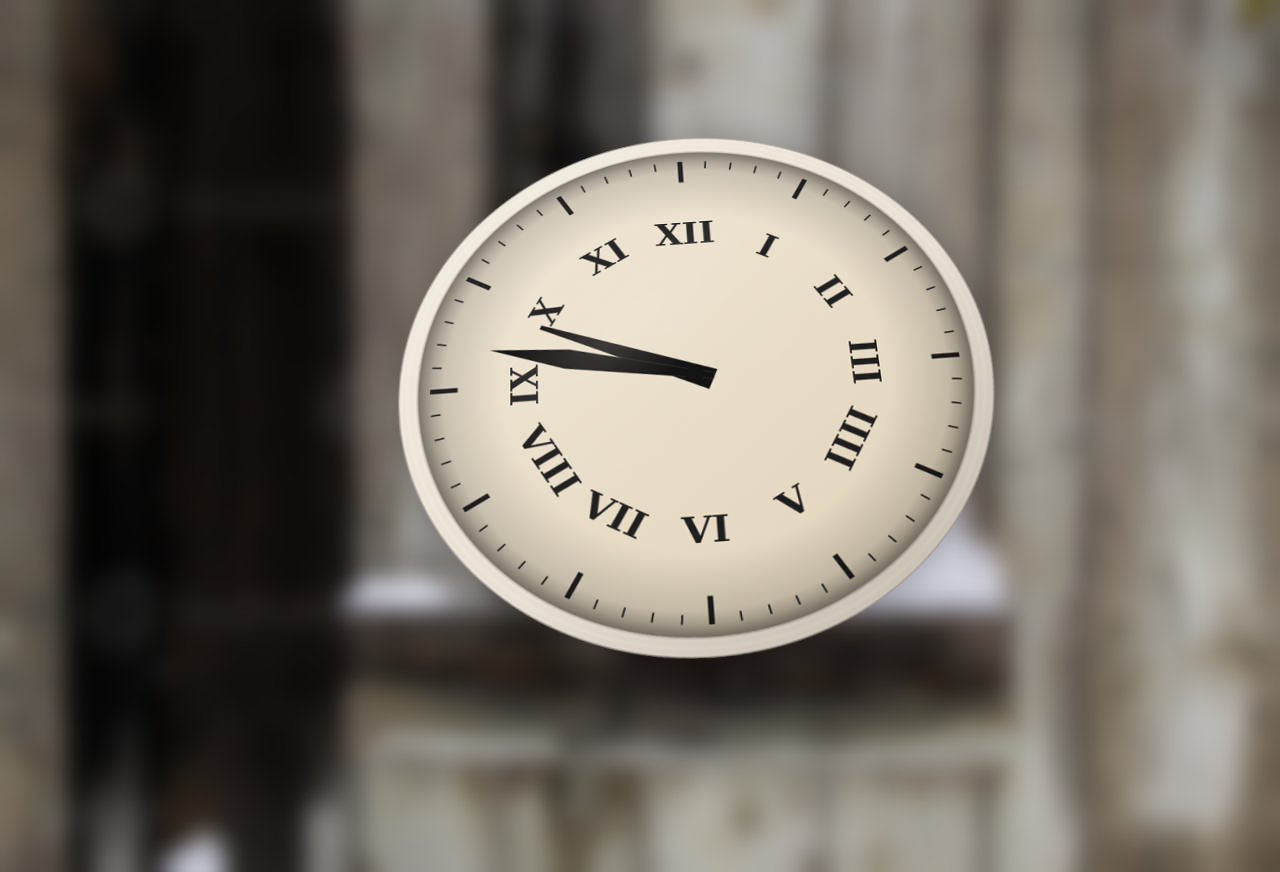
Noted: 9h47
